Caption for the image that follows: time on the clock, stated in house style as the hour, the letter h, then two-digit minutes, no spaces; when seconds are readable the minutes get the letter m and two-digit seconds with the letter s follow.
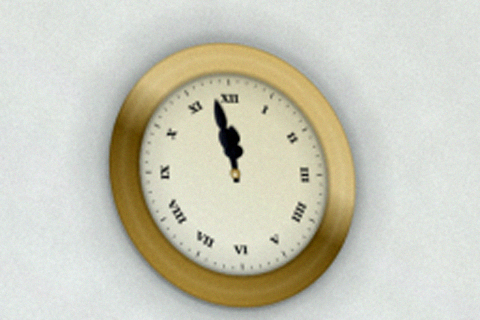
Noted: 11h58
